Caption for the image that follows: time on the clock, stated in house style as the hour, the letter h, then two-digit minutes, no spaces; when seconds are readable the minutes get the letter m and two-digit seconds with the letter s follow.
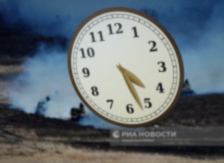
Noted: 4h27
